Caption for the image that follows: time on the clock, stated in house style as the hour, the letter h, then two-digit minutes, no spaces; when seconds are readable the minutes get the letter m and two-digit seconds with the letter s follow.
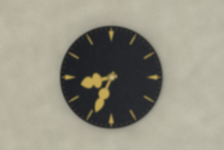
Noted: 8h34
